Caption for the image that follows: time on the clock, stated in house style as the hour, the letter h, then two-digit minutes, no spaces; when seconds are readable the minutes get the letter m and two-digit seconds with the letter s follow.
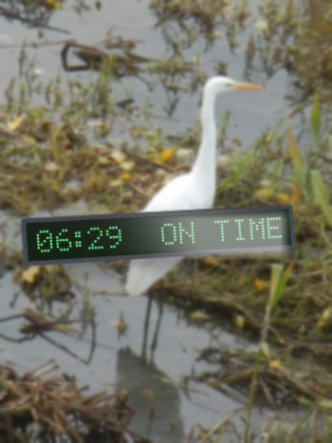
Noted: 6h29
